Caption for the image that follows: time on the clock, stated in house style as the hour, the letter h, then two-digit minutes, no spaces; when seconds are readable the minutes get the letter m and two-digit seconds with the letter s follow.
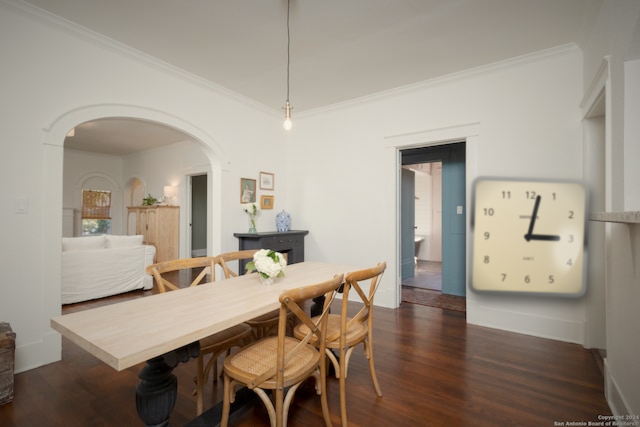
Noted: 3h02
